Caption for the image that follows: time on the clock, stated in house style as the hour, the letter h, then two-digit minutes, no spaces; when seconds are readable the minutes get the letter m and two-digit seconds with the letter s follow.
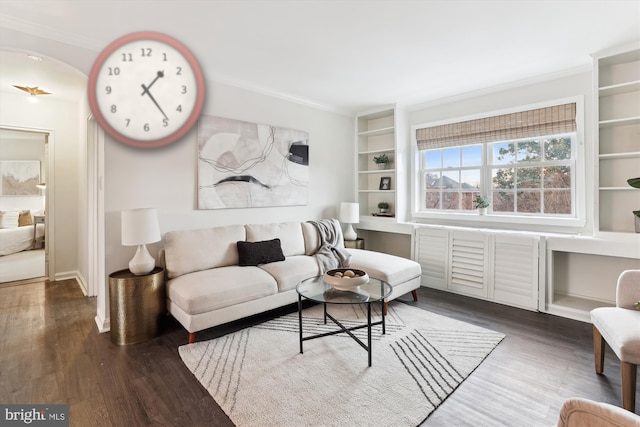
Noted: 1h24
